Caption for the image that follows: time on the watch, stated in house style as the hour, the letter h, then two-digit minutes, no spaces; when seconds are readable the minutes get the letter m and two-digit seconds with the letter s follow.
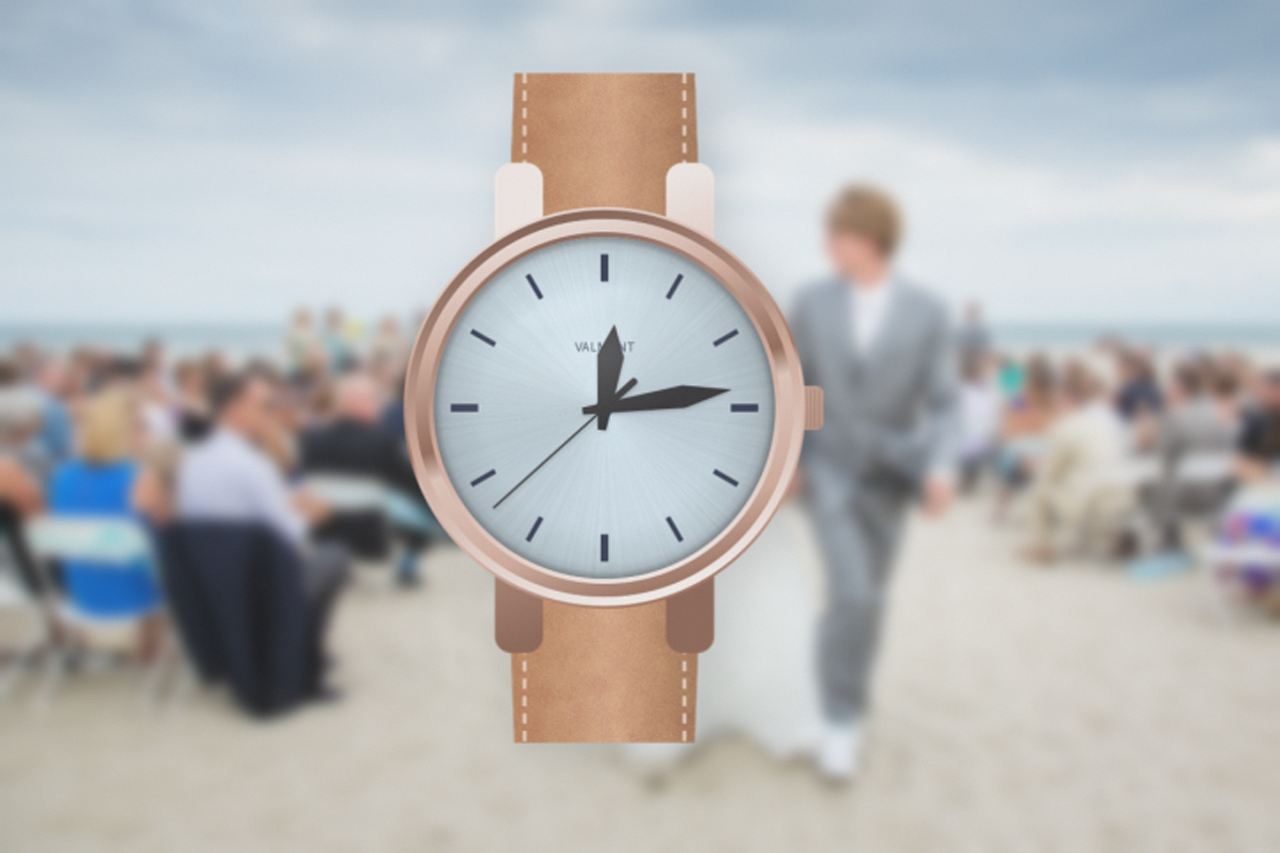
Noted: 12h13m38s
